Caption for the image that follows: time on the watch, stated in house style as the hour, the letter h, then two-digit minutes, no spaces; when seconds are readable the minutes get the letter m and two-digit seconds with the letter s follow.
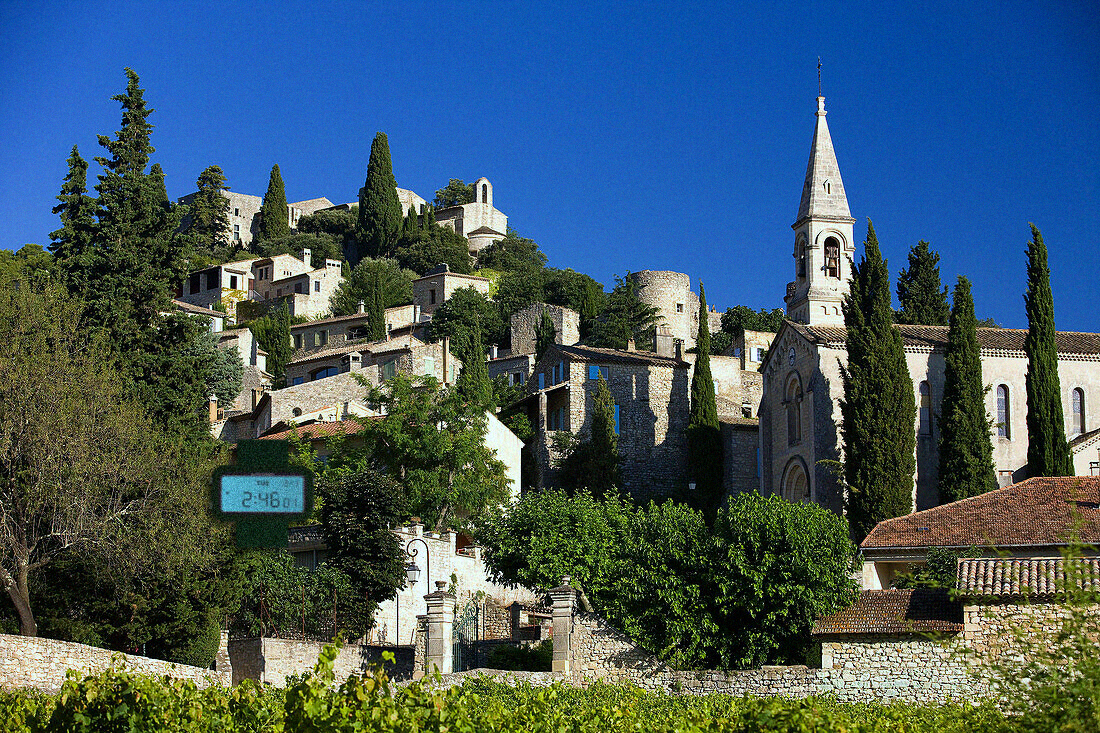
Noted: 2h46m01s
